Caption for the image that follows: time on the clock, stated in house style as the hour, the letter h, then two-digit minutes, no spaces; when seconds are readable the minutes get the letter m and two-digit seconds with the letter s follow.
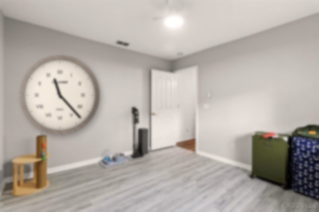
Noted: 11h23
